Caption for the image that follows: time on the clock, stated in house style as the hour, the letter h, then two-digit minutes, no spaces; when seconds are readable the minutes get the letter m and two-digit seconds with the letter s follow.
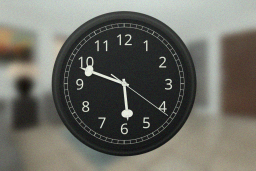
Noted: 5h48m21s
